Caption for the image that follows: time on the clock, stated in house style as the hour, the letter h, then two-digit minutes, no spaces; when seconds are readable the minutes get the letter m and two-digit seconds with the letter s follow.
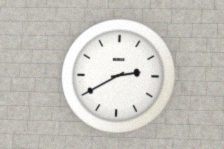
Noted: 2h40
